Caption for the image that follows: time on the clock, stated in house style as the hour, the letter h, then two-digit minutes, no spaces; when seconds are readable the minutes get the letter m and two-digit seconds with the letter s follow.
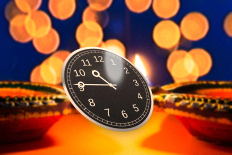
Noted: 10h46
